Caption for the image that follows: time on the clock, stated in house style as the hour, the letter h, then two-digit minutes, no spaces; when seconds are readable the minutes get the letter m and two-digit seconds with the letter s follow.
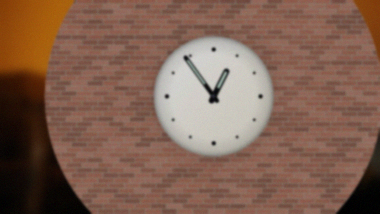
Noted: 12h54
